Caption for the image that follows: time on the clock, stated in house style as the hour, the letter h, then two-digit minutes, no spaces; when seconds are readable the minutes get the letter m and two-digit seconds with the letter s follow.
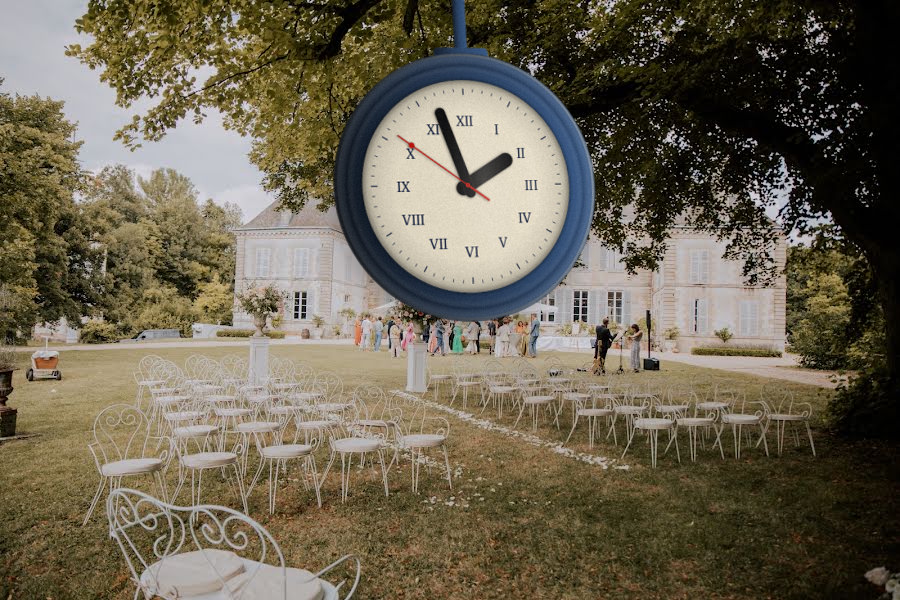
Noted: 1h56m51s
